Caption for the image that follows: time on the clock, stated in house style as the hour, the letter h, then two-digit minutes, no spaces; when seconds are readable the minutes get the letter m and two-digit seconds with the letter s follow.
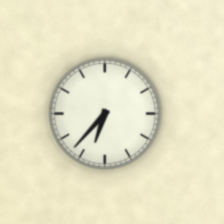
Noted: 6h37
